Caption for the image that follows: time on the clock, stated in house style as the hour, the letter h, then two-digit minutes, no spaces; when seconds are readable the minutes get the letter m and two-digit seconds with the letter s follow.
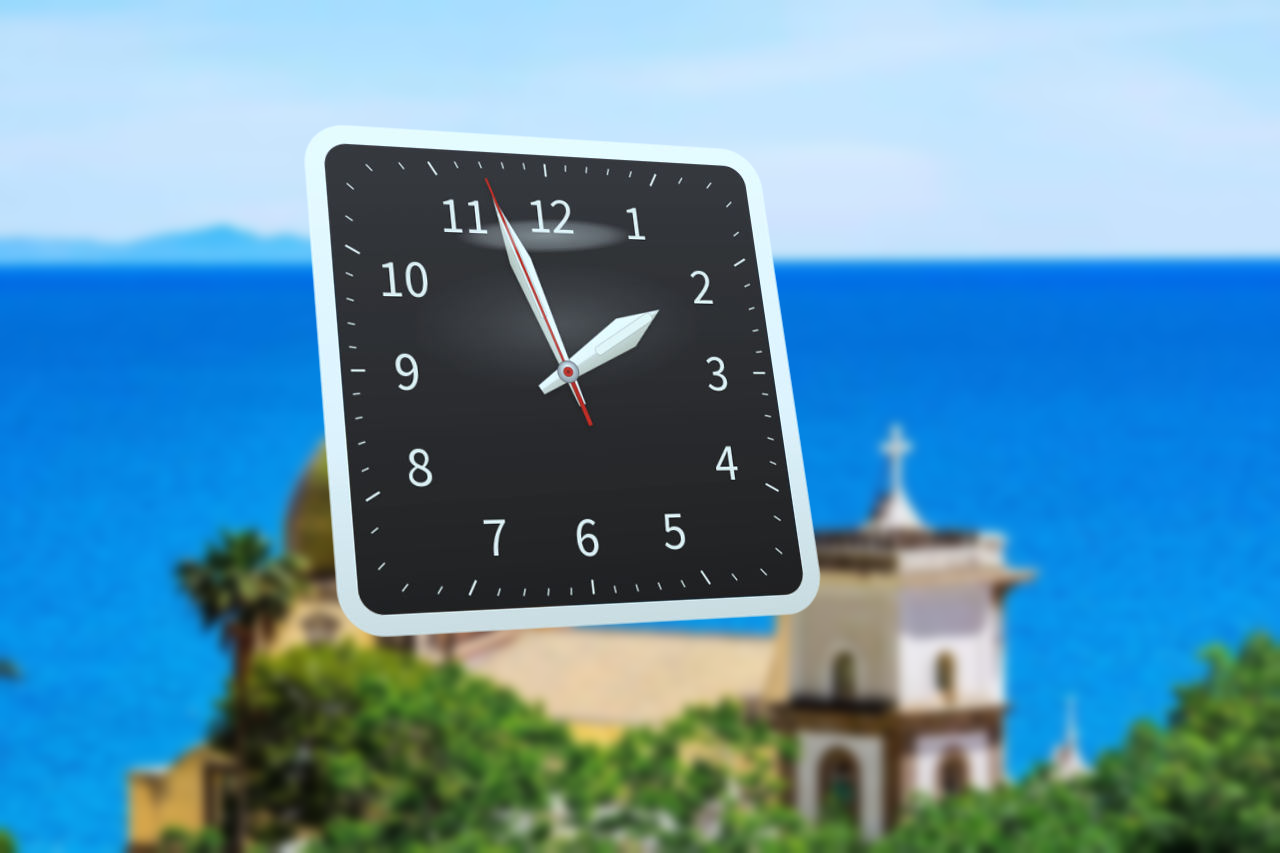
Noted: 1h56m57s
